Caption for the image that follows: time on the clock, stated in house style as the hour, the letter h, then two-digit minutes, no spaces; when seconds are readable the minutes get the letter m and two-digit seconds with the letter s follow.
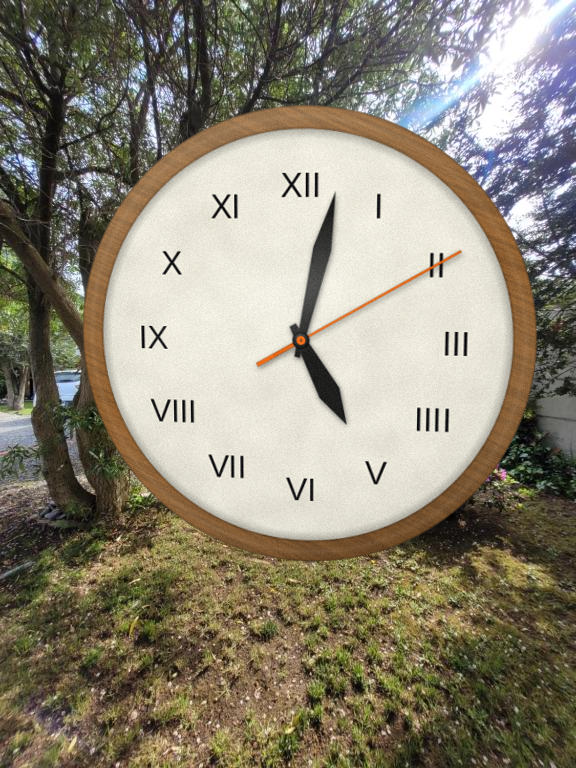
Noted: 5h02m10s
